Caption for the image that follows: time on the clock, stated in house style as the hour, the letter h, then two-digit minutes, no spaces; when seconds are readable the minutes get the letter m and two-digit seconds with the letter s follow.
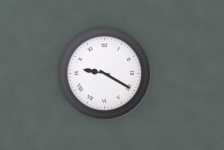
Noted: 9h20
